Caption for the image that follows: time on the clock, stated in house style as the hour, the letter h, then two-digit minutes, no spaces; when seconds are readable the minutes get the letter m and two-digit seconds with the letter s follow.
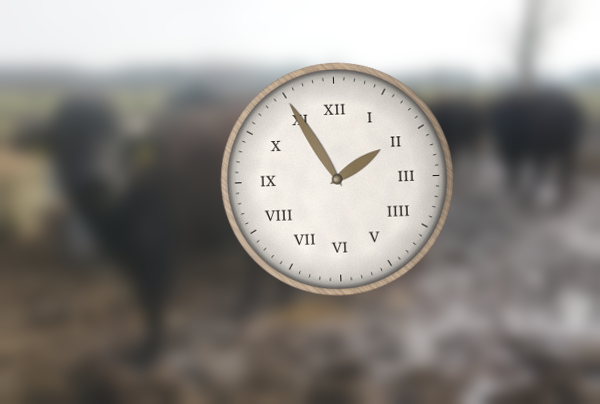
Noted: 1h55
